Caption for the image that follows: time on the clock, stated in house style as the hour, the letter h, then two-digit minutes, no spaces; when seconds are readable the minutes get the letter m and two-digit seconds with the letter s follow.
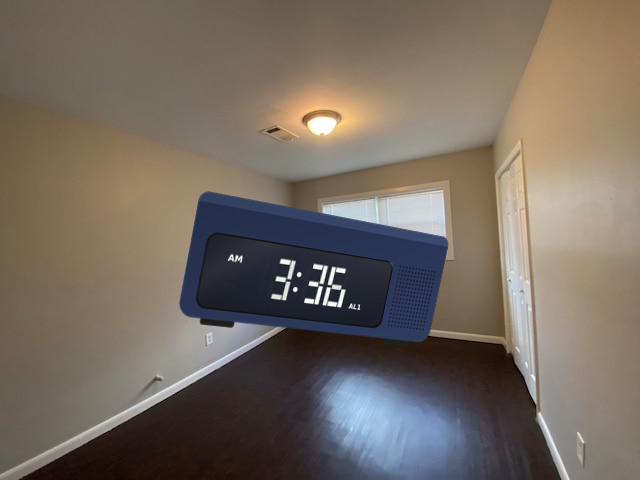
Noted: 3h36
